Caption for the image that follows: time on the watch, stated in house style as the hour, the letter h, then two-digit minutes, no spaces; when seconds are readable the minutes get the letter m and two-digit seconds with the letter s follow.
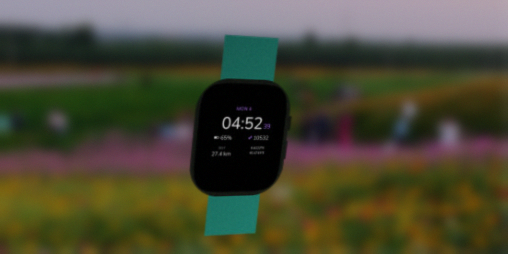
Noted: 4h52
